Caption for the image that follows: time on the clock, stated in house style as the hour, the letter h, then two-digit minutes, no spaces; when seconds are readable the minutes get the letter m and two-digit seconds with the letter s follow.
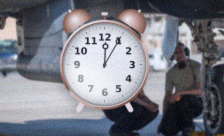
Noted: 12h05
